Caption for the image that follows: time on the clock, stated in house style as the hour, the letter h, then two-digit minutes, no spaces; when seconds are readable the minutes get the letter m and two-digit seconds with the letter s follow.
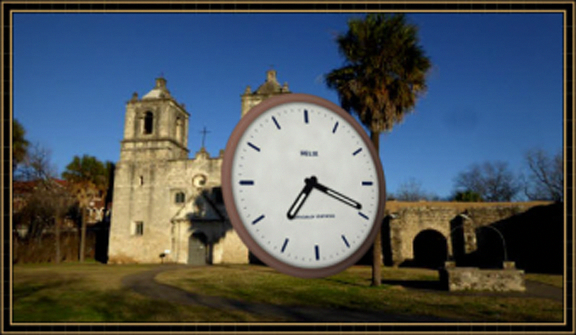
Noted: 7h19
